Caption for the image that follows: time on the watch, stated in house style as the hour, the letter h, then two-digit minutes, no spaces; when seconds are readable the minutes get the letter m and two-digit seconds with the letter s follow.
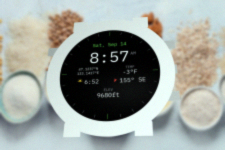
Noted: 8h57
